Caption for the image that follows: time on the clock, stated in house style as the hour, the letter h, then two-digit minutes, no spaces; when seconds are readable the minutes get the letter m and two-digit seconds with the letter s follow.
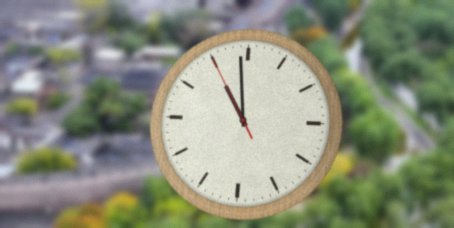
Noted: 10h58m55s
